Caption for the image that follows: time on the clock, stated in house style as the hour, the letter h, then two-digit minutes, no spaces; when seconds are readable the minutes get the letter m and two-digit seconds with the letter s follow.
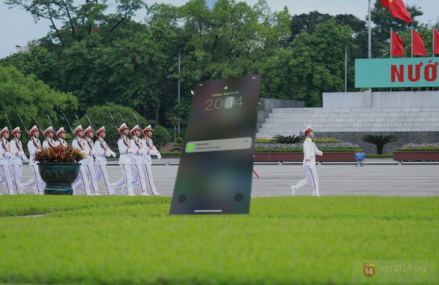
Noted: 20h14
